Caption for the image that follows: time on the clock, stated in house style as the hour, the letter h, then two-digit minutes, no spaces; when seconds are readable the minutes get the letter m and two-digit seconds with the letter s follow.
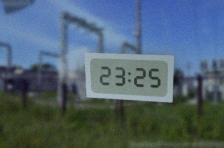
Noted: 23h25
